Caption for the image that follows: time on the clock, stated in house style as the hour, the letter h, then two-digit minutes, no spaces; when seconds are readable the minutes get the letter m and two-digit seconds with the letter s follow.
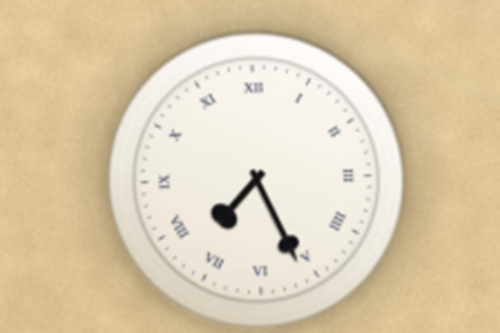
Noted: 7h26
